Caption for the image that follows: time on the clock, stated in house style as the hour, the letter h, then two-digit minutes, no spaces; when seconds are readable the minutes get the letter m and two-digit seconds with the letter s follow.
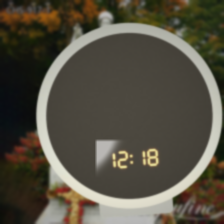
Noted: 12h18
